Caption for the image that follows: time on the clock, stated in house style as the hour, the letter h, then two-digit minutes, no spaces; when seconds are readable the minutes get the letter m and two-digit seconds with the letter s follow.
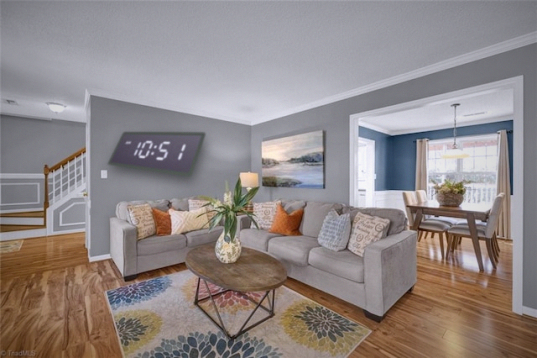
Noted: 10h51
